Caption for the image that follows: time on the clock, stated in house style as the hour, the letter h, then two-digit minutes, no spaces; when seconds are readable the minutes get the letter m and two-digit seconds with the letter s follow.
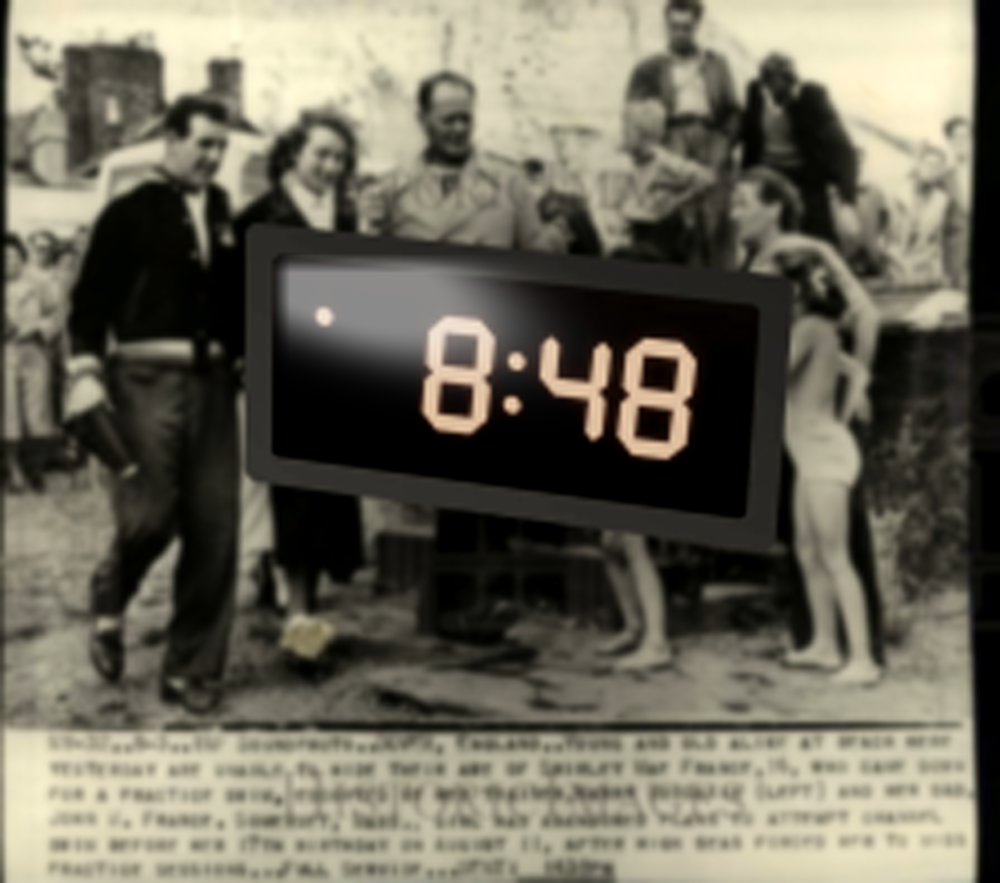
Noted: 8h48
